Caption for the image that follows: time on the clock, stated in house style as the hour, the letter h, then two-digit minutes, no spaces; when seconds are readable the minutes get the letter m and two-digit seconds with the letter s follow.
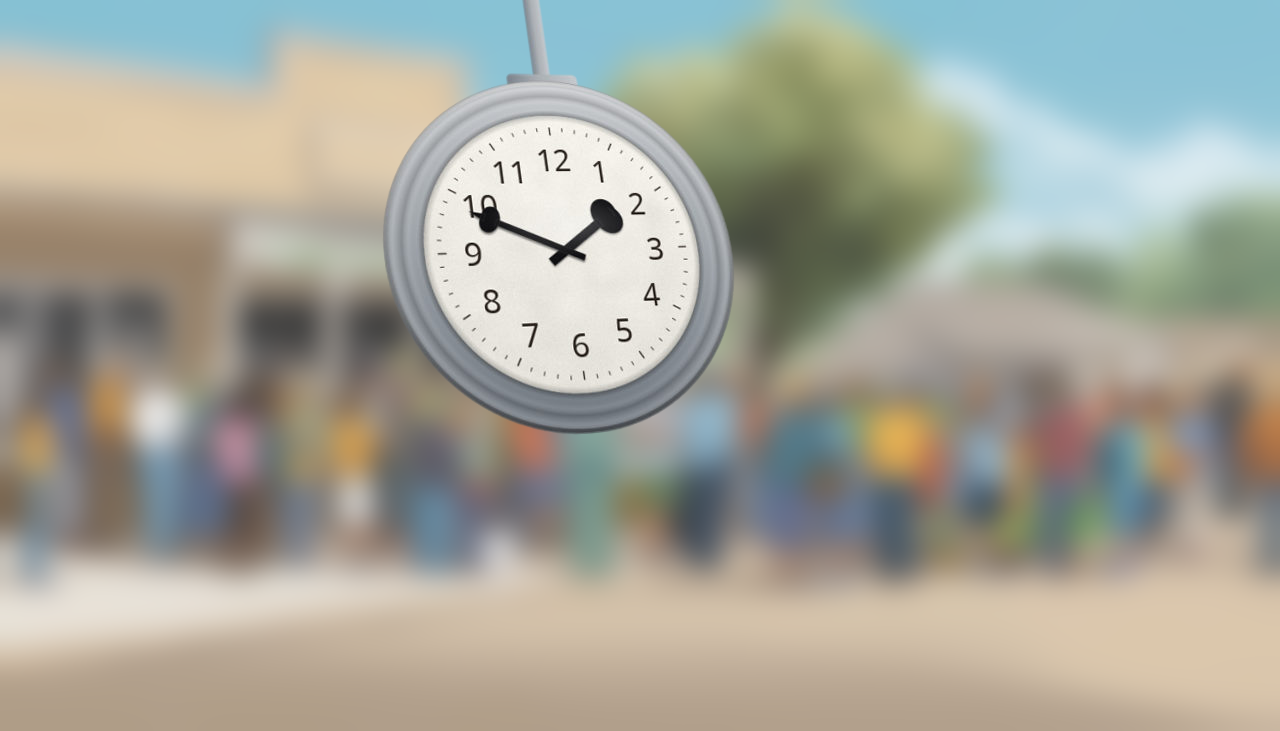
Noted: 1h49
